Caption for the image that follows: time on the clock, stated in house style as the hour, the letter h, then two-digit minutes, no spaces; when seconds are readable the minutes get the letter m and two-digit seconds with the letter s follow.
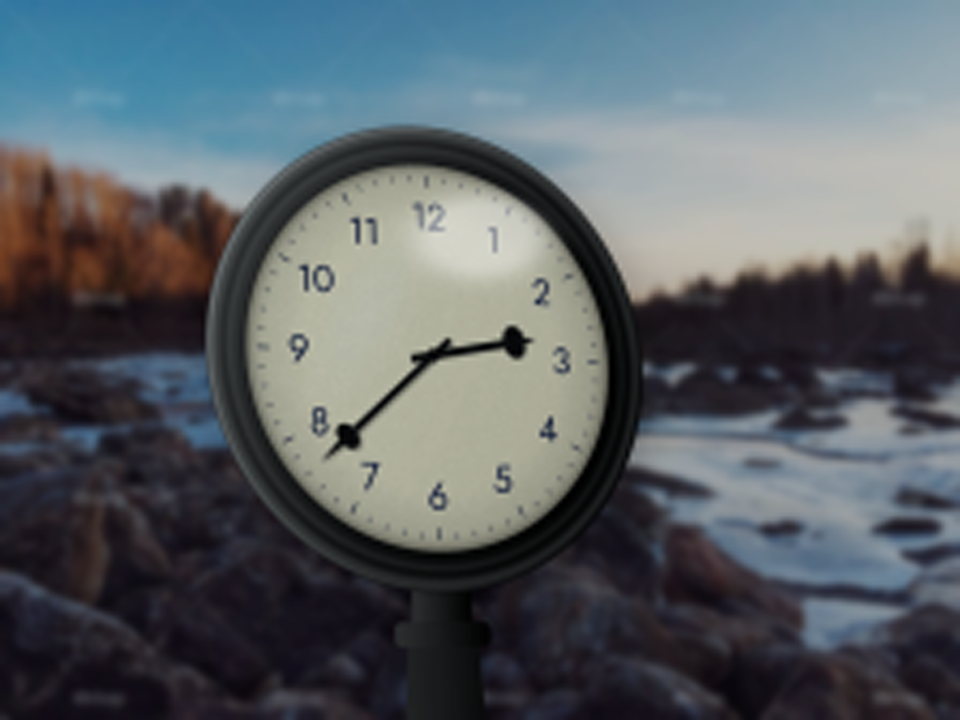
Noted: 2h38
